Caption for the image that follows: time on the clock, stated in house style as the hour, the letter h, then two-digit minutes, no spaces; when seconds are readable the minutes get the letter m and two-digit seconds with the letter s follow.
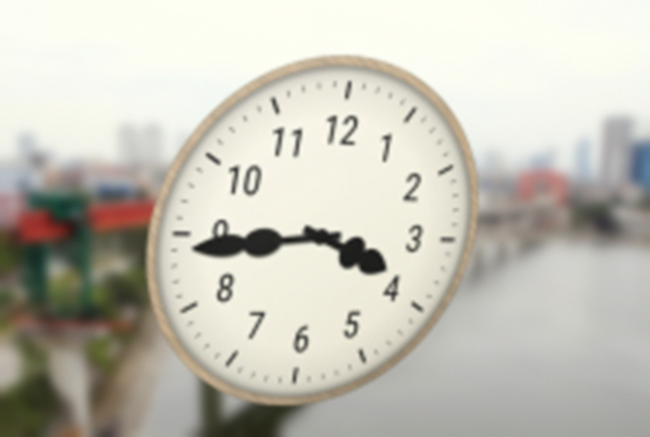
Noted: 3h44
